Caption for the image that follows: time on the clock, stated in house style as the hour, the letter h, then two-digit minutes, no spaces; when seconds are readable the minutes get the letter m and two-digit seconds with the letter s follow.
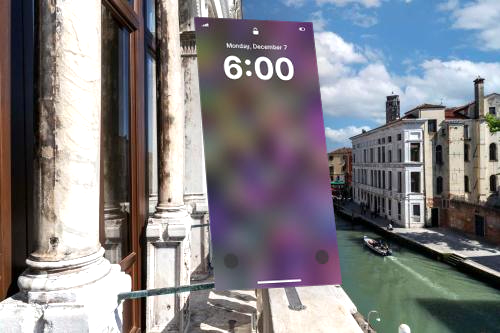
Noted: 6h00
